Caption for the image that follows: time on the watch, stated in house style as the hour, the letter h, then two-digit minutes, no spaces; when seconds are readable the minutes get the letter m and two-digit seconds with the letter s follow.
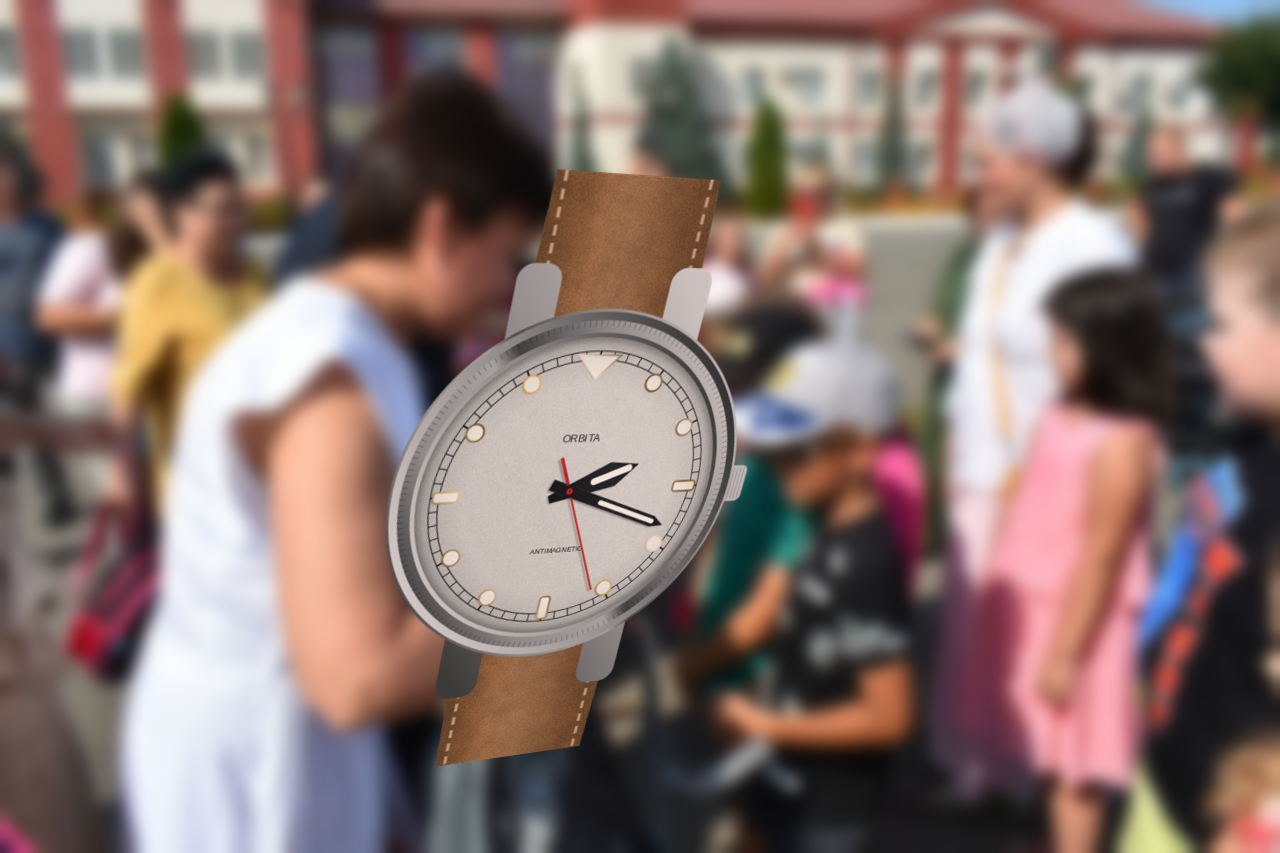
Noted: 2h18m26s
